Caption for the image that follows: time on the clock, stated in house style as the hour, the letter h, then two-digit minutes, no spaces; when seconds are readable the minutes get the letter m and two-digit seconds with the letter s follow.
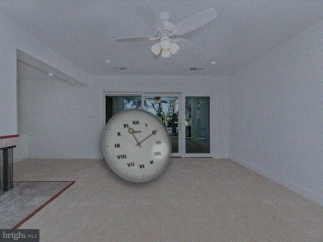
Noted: 11h10
